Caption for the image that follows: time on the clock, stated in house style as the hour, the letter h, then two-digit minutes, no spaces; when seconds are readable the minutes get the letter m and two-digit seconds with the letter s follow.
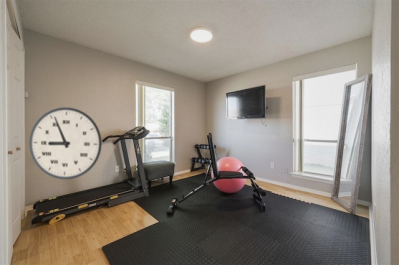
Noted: 8h56
